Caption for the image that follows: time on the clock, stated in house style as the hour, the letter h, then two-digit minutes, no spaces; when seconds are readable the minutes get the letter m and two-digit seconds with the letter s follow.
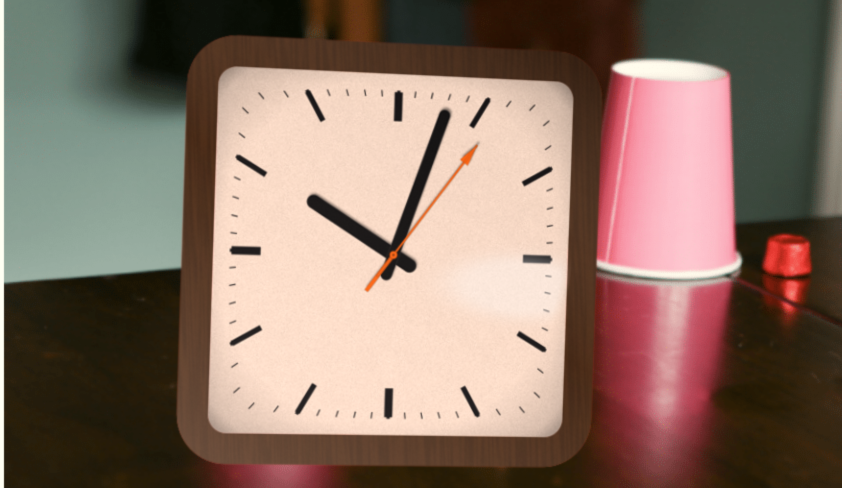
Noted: 10h03m06s
